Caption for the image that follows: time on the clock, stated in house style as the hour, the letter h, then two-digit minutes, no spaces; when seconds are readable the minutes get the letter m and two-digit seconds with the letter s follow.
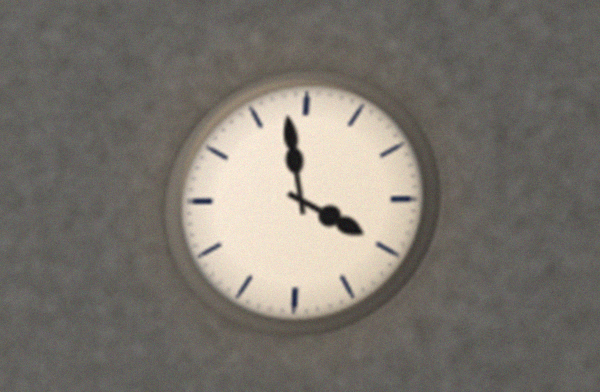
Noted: 3h58
